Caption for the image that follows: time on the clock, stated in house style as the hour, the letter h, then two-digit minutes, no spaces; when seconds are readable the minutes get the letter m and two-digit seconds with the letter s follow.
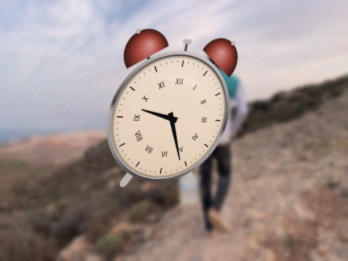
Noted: 9h26
